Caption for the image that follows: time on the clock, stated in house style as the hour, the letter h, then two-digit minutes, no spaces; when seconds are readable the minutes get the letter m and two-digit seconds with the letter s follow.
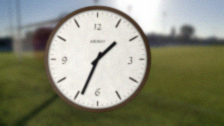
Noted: 1h34
